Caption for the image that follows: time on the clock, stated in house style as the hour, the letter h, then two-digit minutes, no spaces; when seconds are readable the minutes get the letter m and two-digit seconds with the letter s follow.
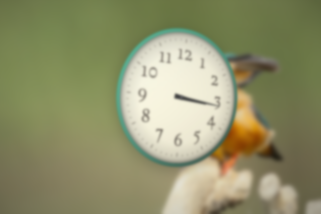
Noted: 3h16
